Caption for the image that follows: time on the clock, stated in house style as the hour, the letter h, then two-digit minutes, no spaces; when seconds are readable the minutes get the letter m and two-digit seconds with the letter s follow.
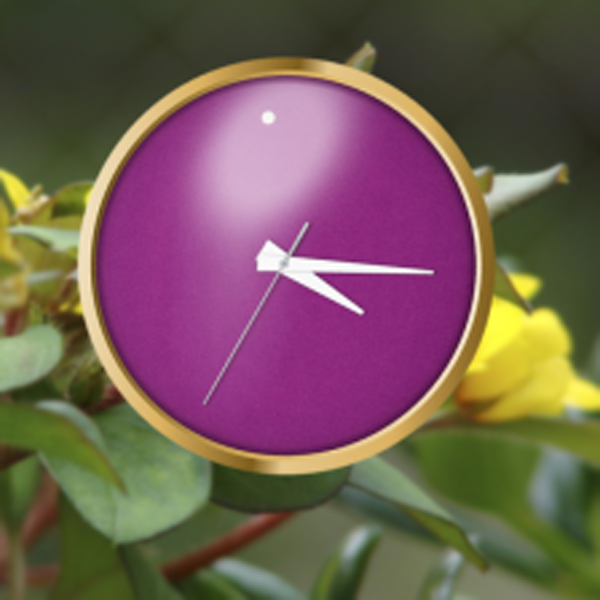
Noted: 4h16m36s
